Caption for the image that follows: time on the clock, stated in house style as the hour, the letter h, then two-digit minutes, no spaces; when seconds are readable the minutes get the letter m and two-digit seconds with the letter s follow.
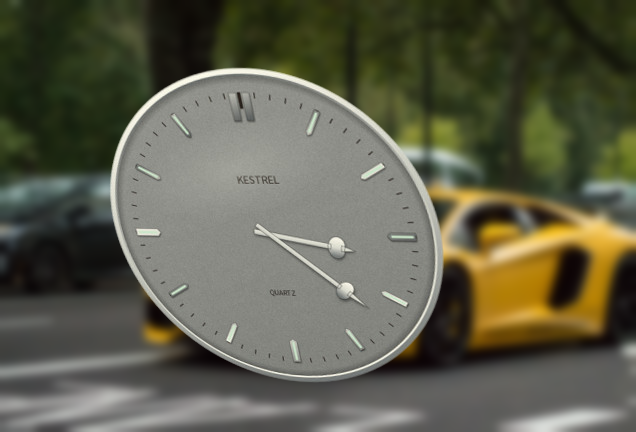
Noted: 3h22
